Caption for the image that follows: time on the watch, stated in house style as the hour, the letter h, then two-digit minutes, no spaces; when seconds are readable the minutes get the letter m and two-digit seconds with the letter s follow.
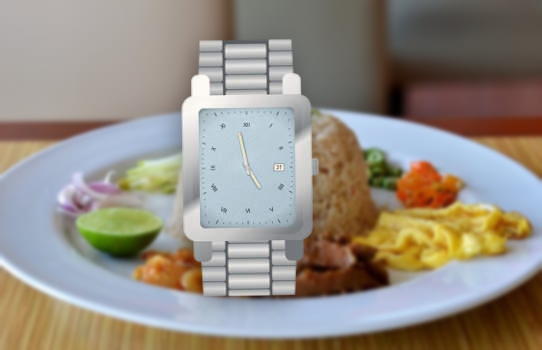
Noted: 4h58
